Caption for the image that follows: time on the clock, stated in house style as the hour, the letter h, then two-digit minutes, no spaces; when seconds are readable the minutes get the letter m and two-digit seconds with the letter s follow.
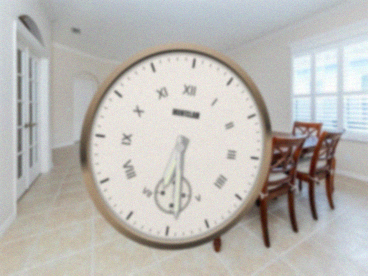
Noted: 6h29
